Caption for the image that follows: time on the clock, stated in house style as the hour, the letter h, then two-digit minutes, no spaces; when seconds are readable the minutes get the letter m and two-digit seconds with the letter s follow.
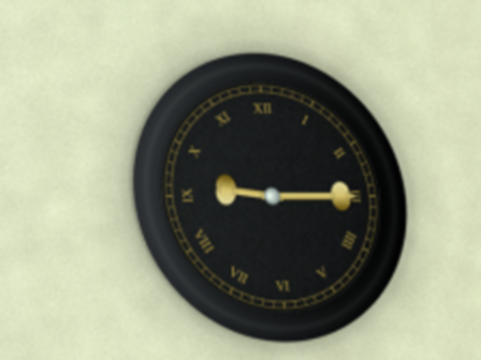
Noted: 9h15
